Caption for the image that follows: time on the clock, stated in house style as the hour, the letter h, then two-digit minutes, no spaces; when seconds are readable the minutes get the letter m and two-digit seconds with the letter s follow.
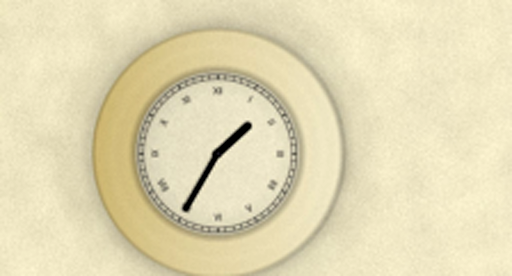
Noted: 1h35
